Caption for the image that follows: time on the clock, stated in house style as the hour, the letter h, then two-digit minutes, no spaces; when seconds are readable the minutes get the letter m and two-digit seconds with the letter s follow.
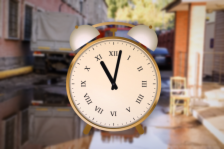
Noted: 11h02
